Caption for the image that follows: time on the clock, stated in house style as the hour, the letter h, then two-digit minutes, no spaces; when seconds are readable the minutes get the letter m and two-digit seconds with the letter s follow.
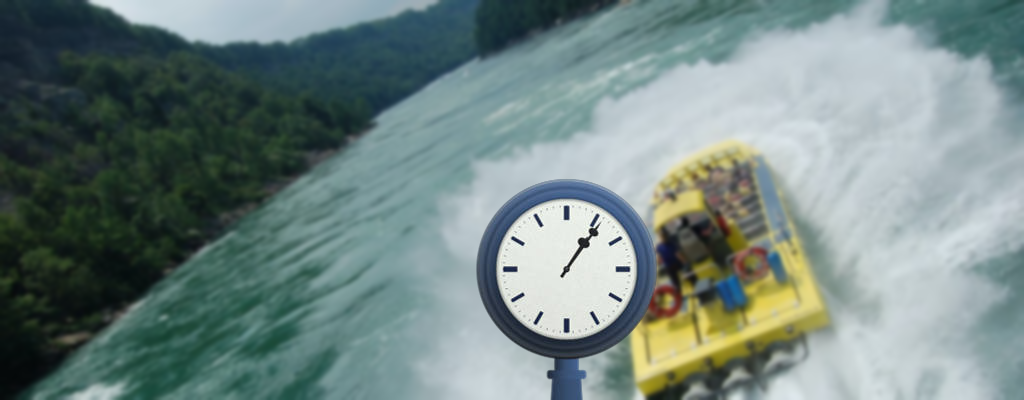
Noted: 1h06
